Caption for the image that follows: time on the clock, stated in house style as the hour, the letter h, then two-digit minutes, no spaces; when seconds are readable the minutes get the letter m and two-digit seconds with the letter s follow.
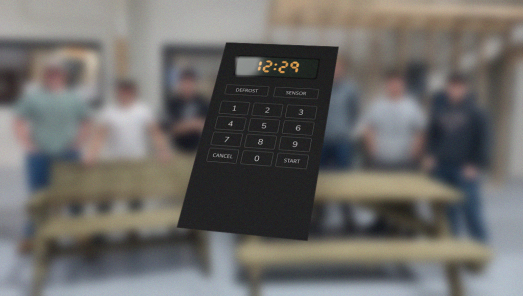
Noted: 12h29
